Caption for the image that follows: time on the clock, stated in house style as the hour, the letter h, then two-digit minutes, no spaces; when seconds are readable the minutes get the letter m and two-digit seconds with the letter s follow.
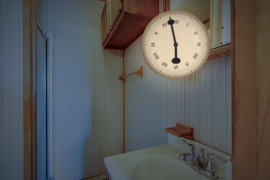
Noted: 5h58
